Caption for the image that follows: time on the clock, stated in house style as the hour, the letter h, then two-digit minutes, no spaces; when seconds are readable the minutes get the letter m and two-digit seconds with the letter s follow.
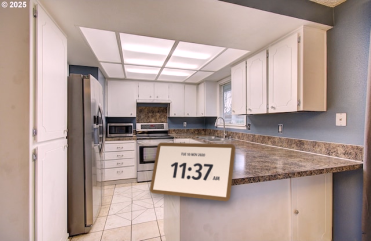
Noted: 11h37
